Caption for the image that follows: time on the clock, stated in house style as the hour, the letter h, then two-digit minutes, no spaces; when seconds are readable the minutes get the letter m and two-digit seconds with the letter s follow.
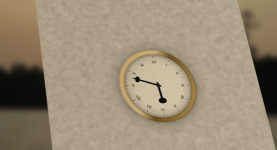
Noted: 5h48
